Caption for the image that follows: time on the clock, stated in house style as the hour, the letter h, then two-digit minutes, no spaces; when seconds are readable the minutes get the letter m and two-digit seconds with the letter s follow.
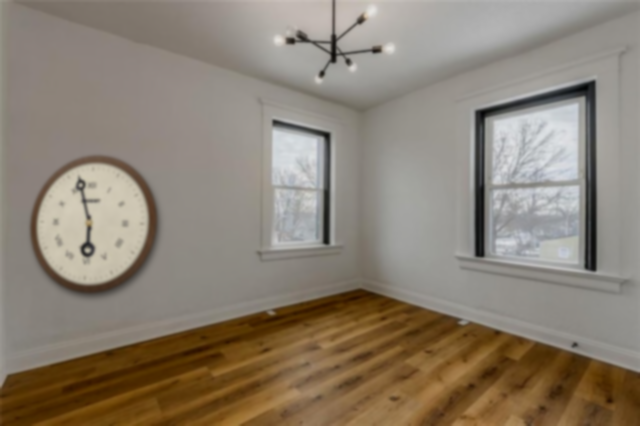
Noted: 5h57
